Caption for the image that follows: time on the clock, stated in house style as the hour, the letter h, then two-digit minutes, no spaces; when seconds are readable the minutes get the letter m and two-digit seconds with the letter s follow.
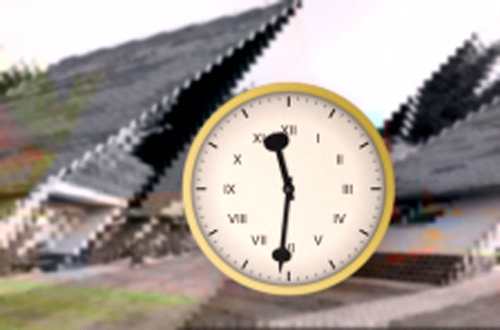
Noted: 11h31
